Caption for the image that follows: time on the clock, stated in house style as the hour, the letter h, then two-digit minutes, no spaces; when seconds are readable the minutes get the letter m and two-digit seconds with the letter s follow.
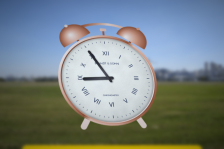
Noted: 8h55
